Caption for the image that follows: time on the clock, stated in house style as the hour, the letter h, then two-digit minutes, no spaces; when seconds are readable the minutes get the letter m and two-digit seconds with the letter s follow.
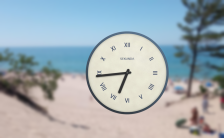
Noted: 6h44
